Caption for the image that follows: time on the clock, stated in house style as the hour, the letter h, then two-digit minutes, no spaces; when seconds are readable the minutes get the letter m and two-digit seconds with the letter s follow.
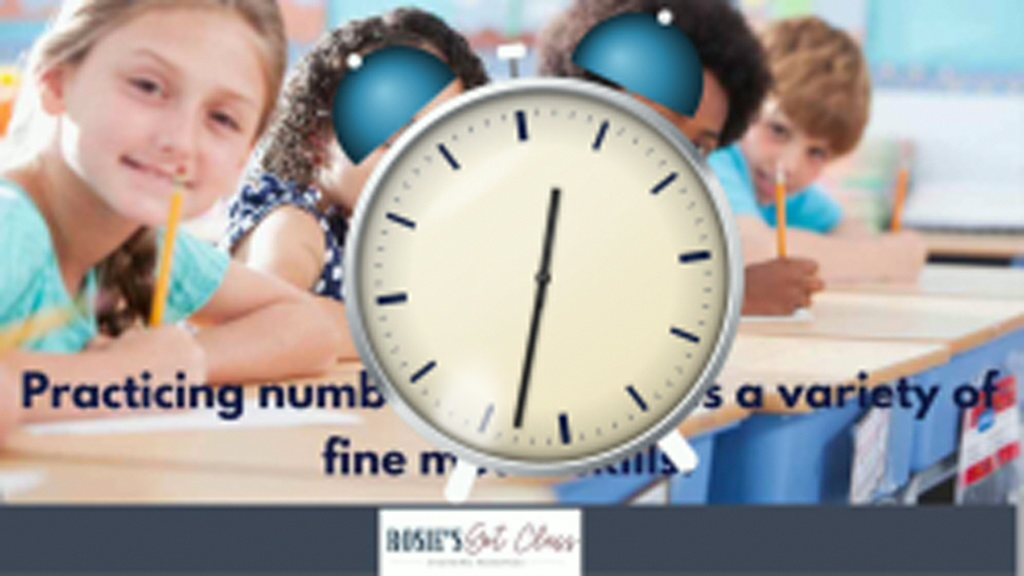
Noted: 12h33
